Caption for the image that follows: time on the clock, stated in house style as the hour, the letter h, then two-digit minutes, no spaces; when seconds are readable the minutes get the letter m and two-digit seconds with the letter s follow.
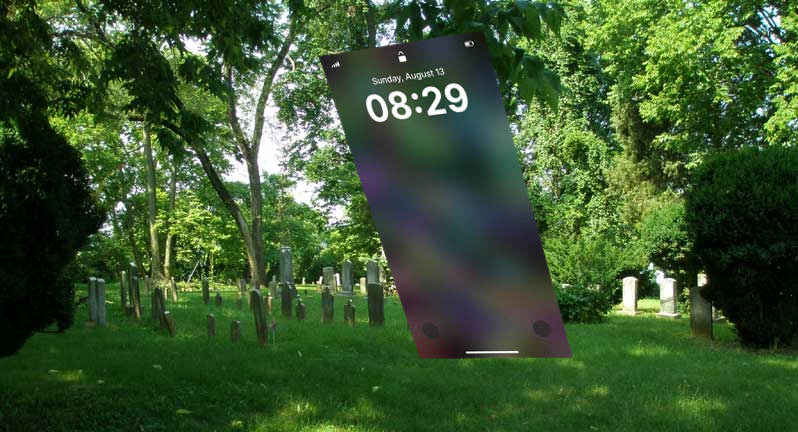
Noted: 8h29
